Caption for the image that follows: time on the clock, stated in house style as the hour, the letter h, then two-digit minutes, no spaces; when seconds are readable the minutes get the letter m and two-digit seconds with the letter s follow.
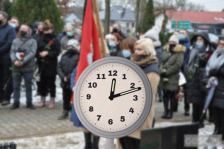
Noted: 12h12
